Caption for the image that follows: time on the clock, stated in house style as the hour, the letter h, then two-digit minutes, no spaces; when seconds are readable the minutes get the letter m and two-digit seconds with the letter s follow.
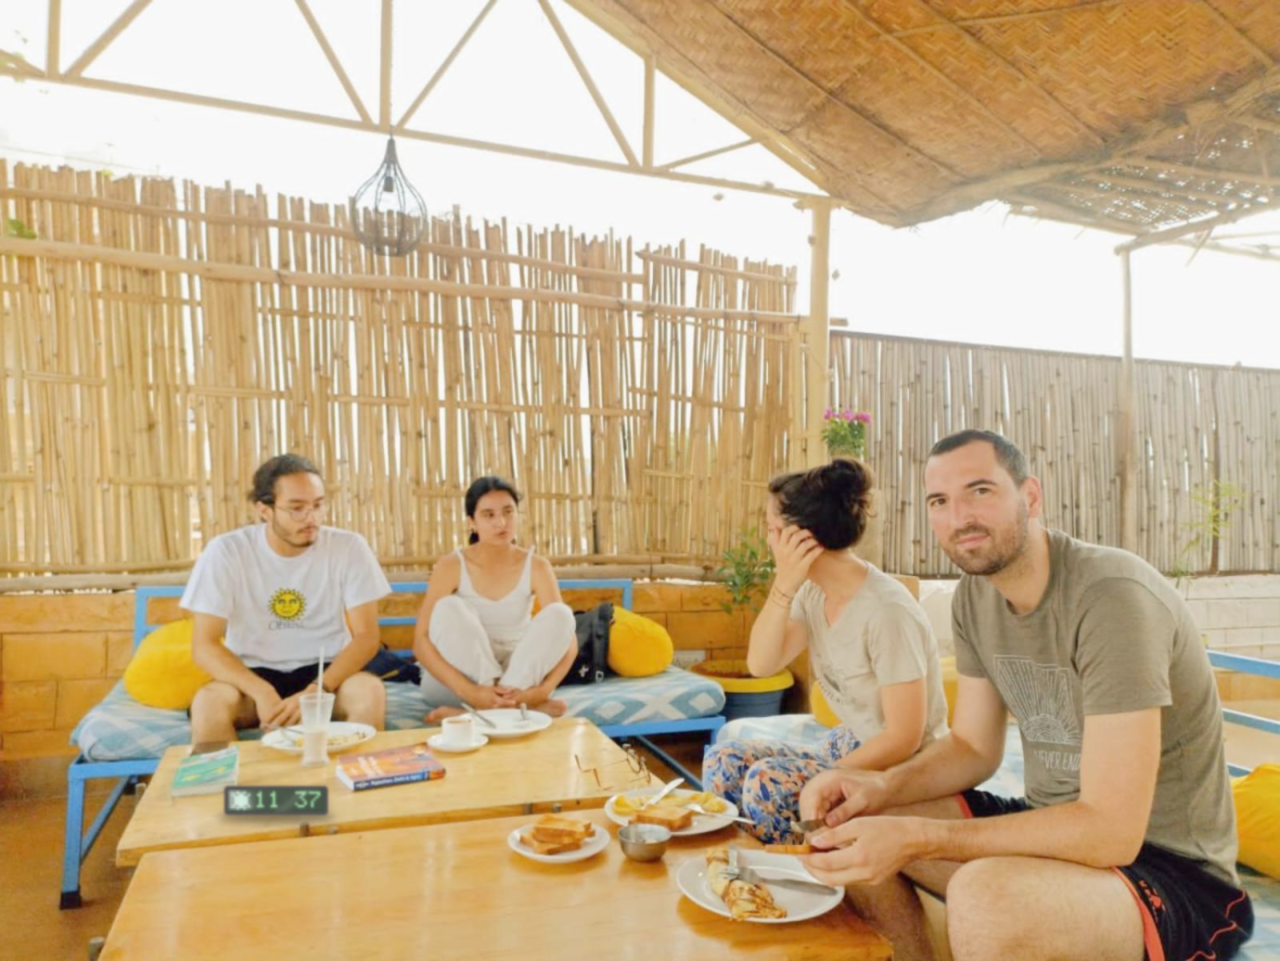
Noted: 11h37
